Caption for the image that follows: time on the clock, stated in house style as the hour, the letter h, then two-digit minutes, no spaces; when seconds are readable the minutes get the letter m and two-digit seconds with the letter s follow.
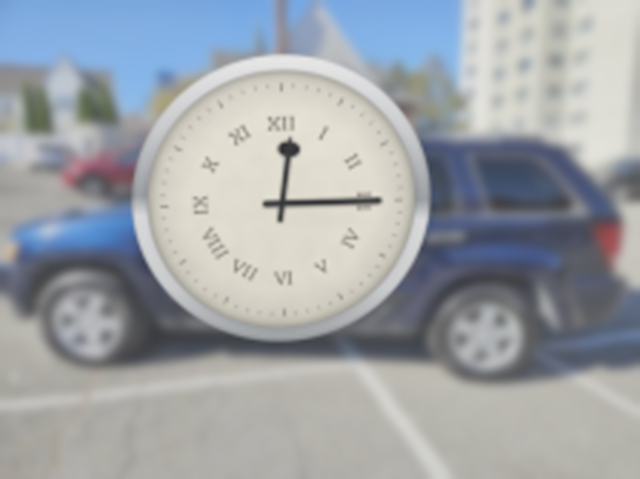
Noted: 12h15
